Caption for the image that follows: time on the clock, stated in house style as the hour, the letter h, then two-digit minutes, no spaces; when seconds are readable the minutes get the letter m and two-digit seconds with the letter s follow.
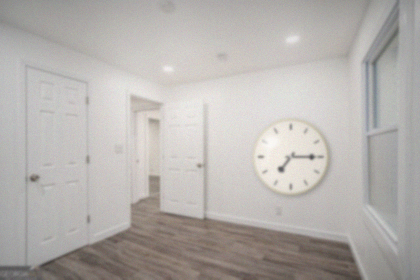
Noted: 7h15
